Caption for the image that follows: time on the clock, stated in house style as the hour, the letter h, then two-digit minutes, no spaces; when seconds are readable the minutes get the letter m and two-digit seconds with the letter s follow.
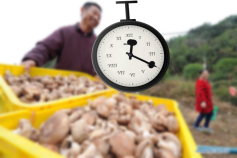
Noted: 12h20
